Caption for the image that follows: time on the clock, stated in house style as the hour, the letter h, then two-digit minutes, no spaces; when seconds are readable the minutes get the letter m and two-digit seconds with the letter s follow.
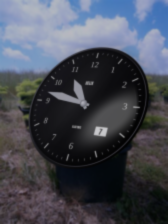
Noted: 10h47
